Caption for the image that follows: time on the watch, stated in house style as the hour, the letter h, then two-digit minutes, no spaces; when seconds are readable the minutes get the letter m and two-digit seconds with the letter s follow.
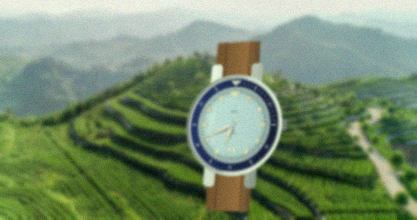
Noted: 6h41
